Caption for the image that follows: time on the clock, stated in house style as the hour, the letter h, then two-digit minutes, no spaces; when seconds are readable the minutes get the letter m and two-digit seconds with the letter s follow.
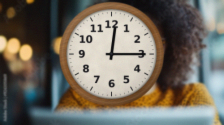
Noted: 12h15
